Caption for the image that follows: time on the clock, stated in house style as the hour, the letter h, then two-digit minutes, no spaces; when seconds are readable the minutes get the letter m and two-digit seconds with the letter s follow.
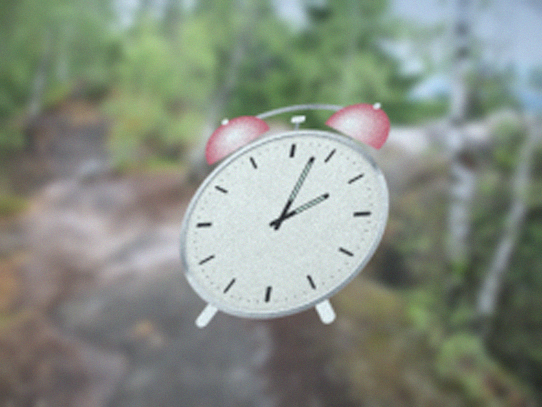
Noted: 2h03
